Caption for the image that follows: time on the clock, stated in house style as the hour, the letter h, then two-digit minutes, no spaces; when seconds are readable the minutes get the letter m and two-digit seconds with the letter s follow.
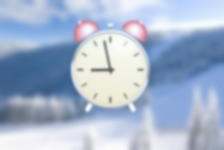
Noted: 8h58
